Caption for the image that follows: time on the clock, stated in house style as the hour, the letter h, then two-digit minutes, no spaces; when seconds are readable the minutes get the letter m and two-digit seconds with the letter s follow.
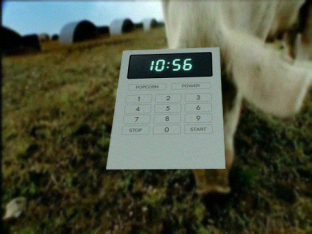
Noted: 10h56
